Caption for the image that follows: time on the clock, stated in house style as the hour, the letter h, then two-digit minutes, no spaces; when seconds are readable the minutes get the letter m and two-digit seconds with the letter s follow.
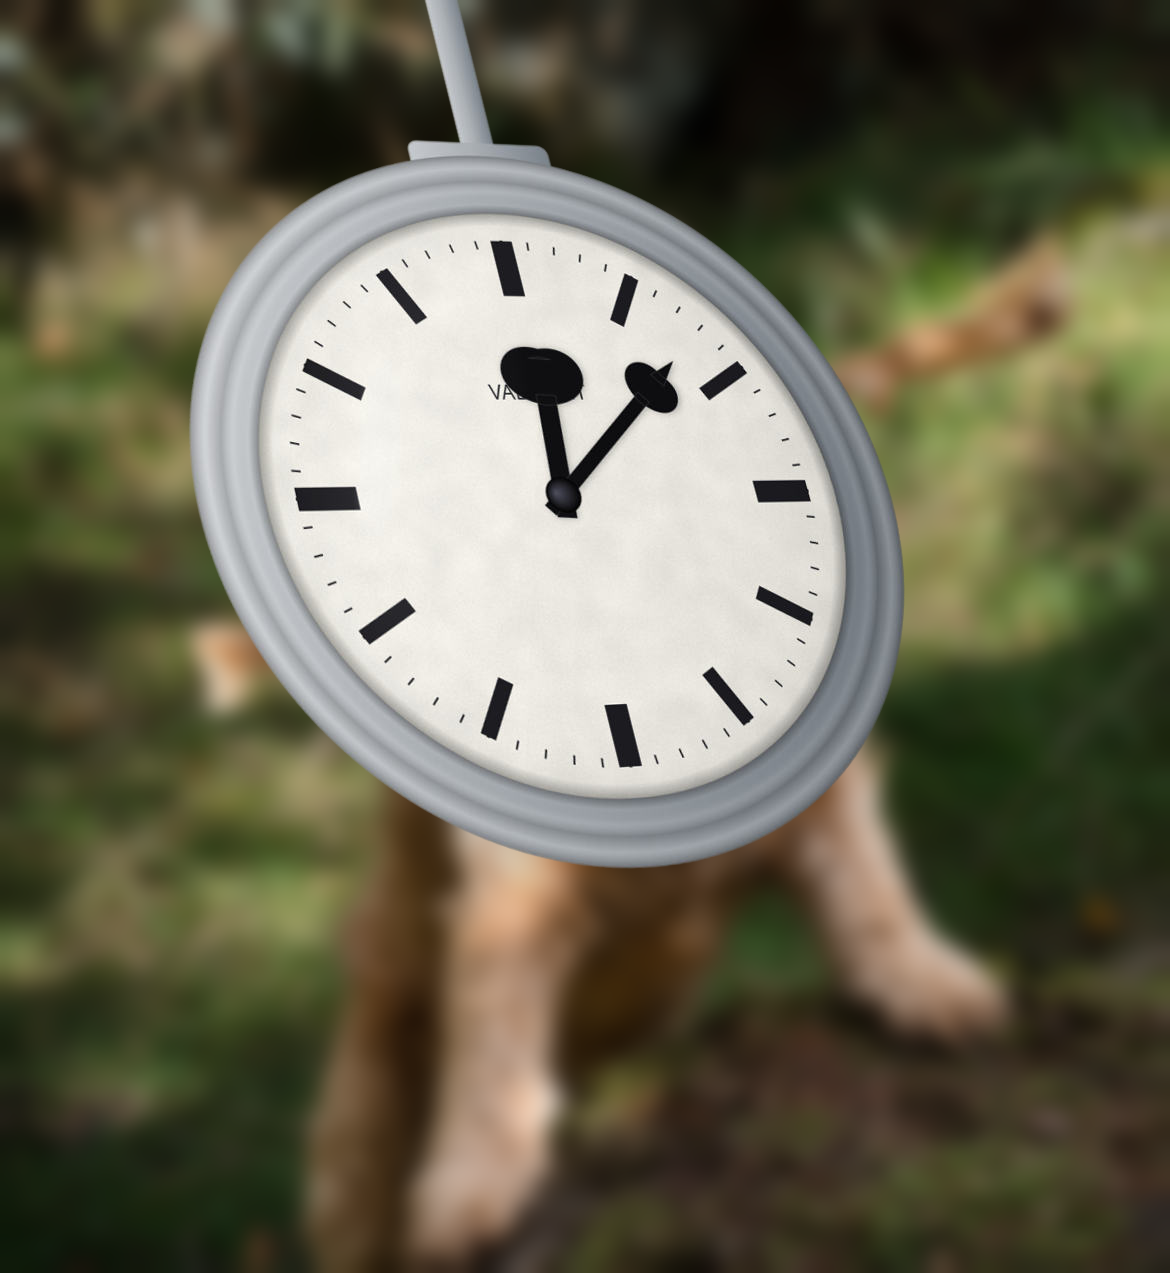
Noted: 12h08
